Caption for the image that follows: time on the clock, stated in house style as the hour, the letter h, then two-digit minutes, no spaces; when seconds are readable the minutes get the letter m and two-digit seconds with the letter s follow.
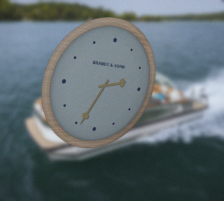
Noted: 2h34
